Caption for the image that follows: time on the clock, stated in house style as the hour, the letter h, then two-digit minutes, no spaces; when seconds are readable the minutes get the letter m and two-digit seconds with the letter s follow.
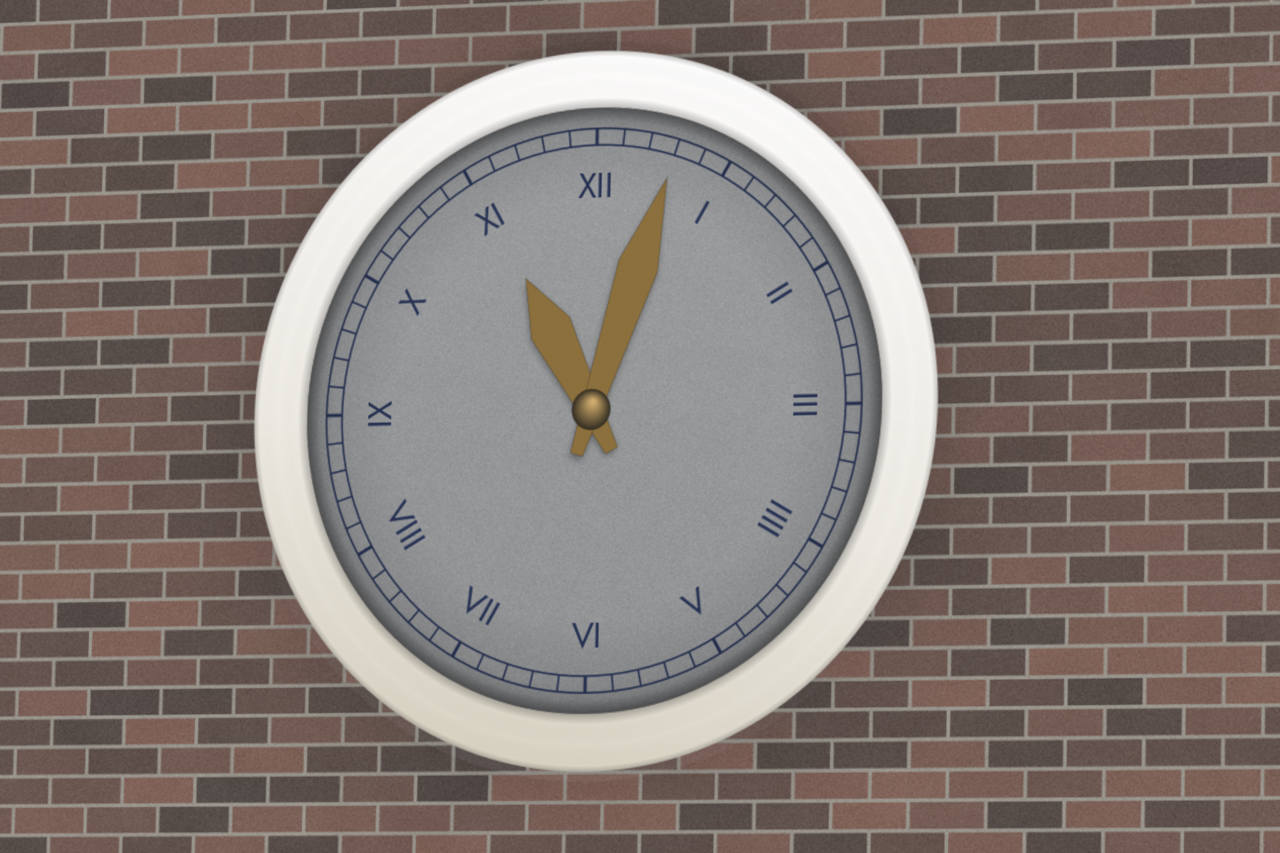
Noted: 11h03
